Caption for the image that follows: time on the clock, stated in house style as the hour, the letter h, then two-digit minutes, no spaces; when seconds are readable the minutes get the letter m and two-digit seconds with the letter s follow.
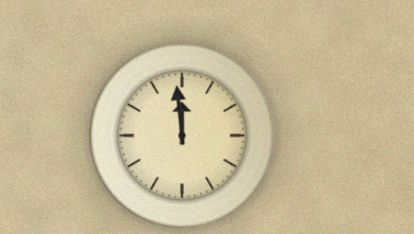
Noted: 11h59
